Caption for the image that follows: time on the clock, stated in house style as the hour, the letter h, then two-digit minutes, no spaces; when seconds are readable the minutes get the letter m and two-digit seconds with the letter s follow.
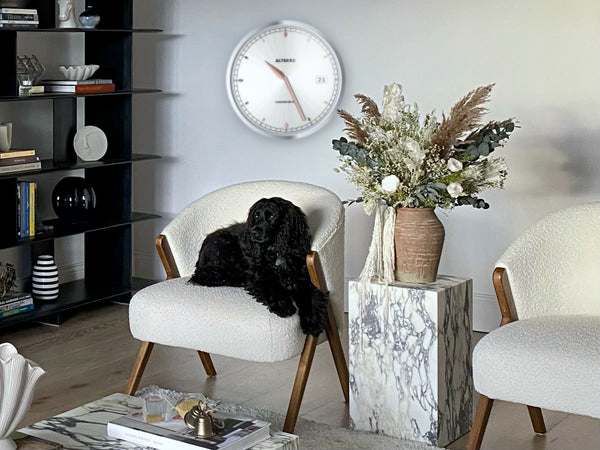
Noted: 10h26
